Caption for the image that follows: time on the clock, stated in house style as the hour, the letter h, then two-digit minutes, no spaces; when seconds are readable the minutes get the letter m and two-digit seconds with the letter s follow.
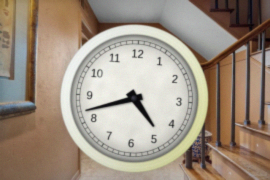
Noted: 4h42
